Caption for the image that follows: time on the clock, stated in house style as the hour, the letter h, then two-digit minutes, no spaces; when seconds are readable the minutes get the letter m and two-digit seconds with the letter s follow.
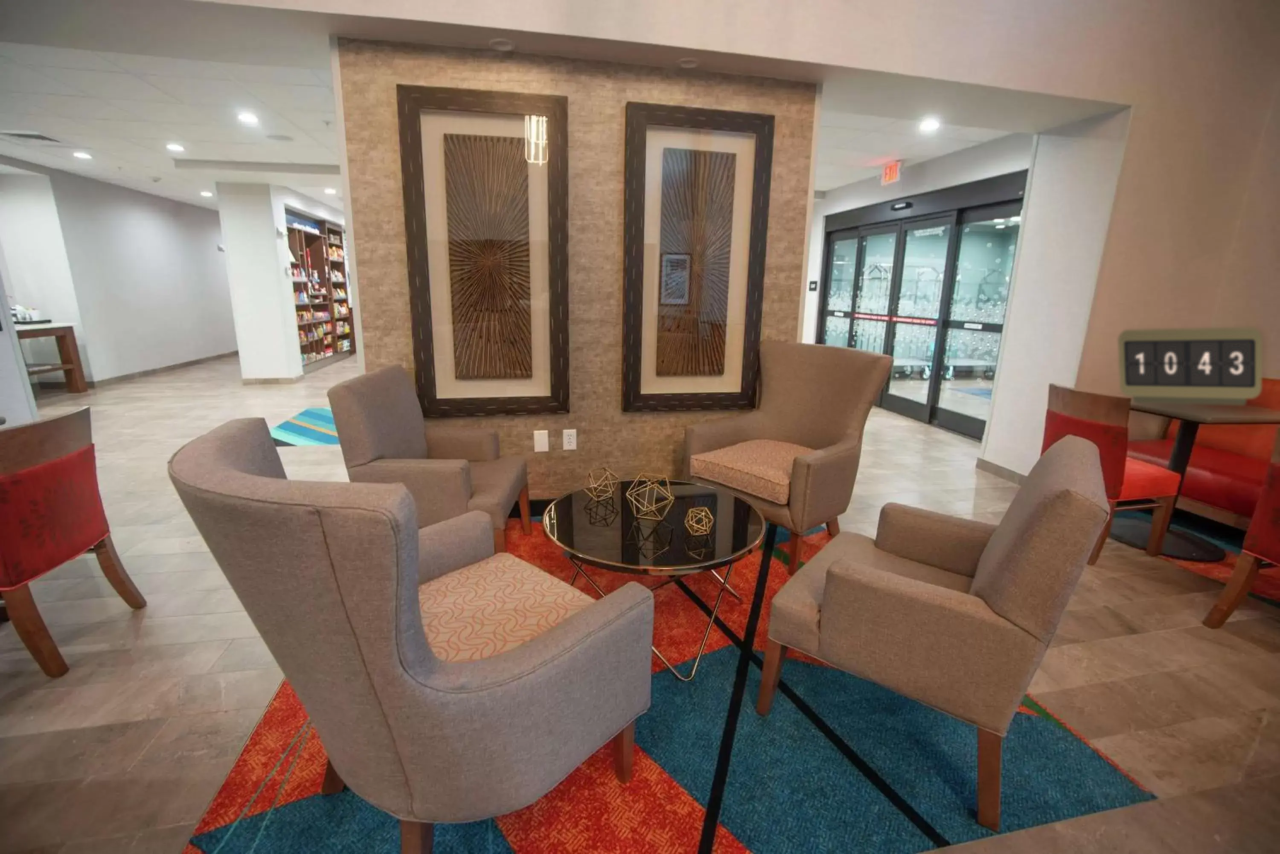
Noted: 10h43
